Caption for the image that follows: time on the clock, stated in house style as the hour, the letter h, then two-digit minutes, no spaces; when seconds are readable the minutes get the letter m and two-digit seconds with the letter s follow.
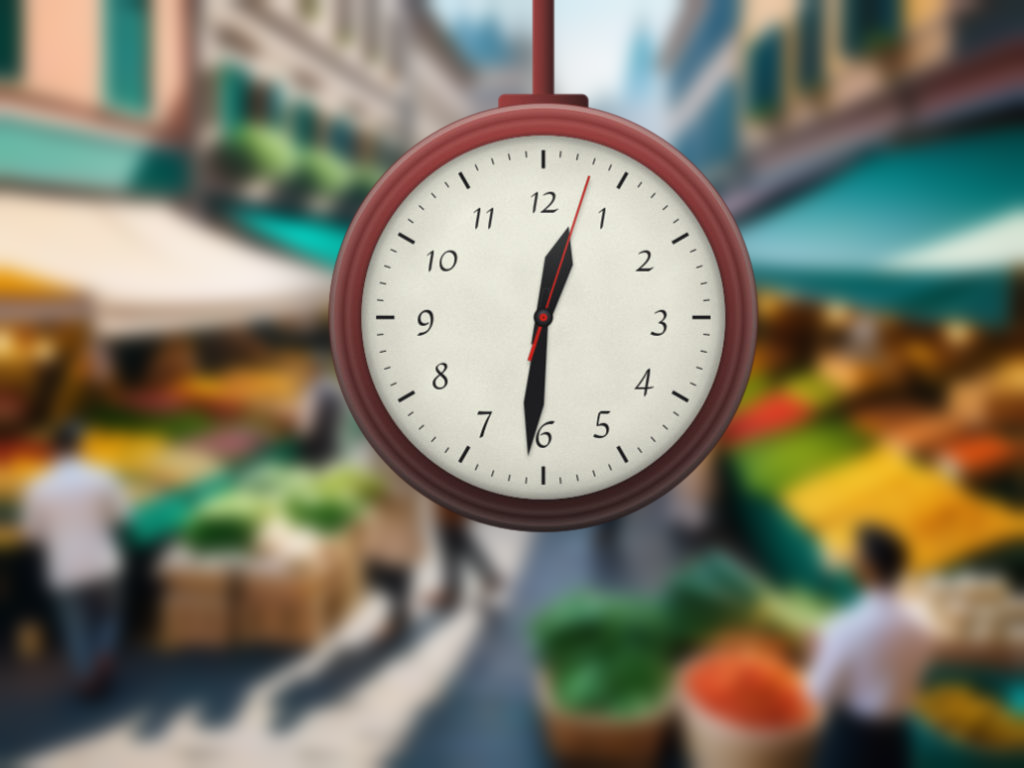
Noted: 12h31m03s
